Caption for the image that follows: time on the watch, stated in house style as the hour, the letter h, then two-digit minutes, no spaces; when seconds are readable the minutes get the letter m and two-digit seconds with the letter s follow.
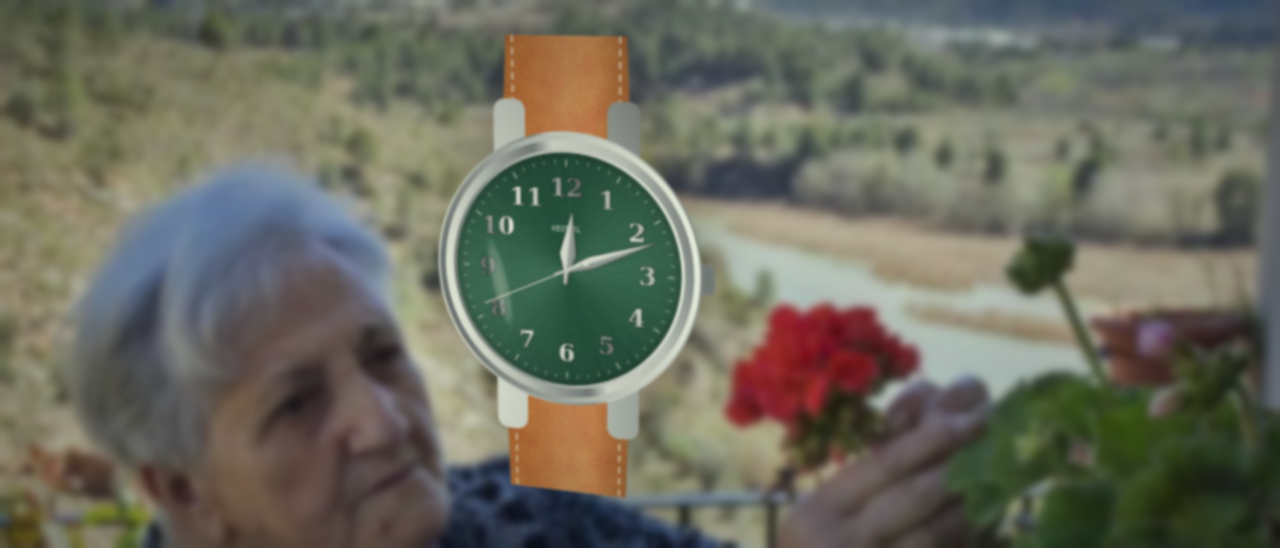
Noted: 12h11m41s
